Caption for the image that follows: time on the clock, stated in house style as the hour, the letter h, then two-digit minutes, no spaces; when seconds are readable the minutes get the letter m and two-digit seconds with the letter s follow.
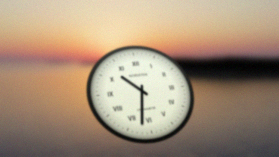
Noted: 10h32
